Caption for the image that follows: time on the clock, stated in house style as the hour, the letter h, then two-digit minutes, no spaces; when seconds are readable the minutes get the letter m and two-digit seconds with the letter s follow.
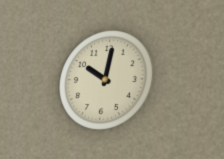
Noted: 10h01
